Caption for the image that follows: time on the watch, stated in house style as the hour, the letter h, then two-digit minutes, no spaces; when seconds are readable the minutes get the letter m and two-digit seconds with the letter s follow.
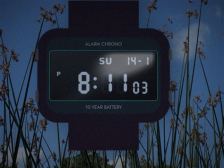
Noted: 8h11m03s
